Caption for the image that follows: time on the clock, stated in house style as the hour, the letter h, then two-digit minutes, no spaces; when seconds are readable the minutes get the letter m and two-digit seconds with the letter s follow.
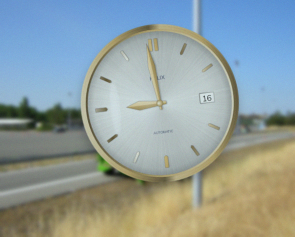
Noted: 8h59
